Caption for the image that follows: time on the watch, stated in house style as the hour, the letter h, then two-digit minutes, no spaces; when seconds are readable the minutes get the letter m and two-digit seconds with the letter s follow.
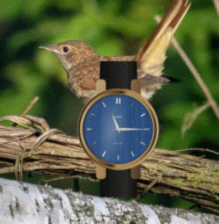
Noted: 11h15
